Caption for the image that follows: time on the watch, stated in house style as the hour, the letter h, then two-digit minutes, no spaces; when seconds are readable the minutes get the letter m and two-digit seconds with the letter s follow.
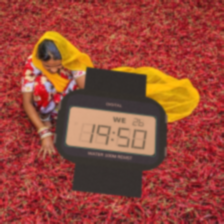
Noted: 19h50
